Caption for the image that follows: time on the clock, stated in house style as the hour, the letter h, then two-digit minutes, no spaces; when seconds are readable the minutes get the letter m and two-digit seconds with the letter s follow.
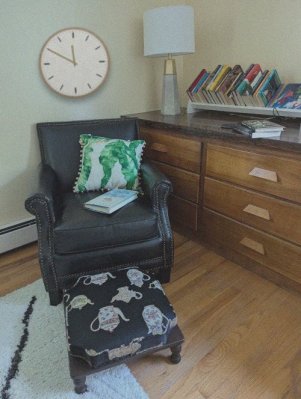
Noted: 11h50
